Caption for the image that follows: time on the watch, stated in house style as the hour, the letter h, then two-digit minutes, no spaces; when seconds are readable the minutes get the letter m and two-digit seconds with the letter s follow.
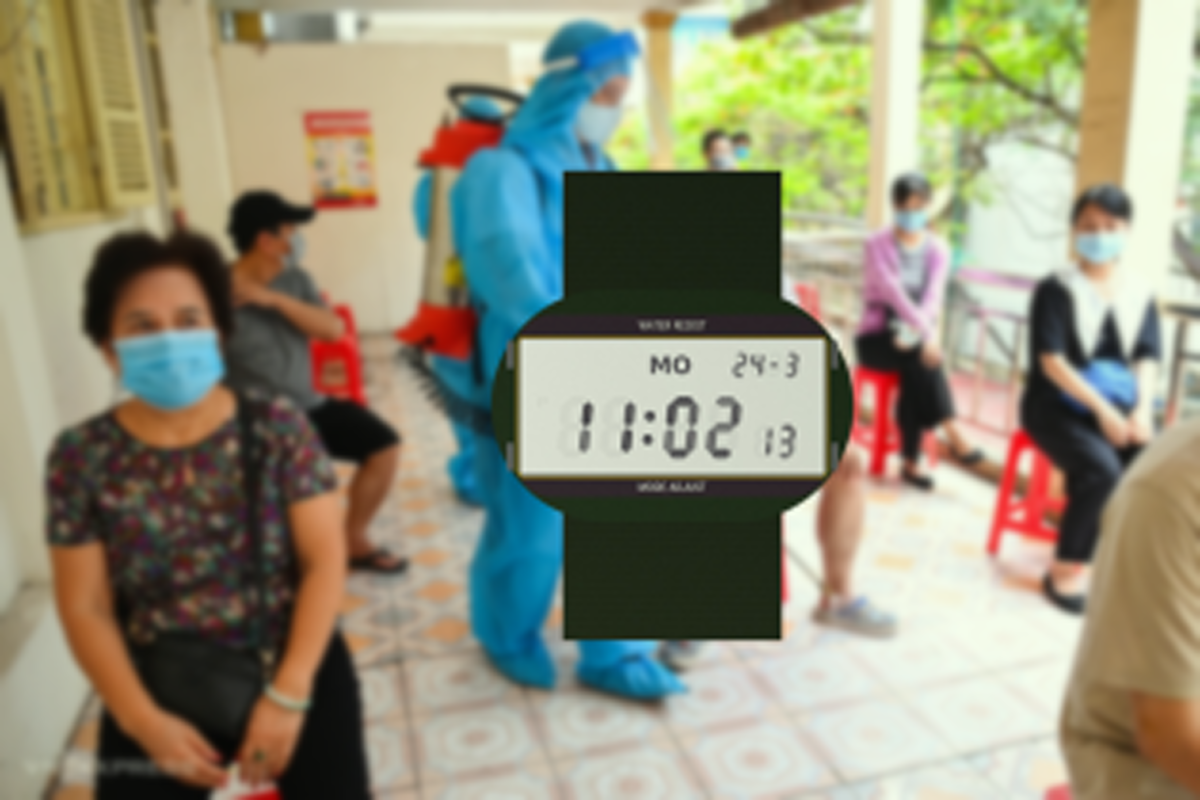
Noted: 11h02m13s
